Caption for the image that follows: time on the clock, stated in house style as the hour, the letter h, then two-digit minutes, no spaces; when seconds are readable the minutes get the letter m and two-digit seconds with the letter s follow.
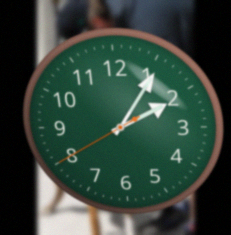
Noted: 2h05m40s
